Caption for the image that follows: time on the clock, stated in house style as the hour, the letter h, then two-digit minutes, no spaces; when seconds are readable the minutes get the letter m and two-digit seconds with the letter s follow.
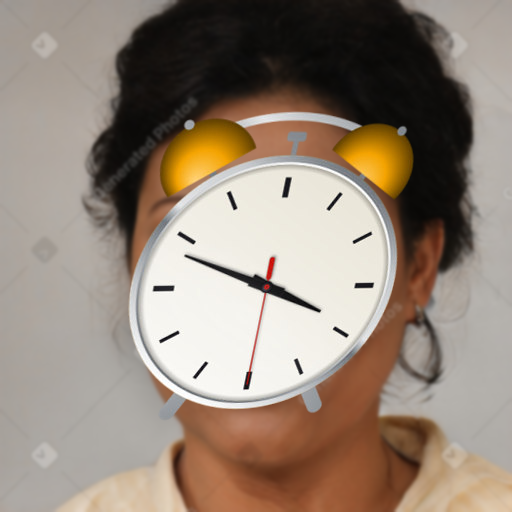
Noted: 3h48m30s
